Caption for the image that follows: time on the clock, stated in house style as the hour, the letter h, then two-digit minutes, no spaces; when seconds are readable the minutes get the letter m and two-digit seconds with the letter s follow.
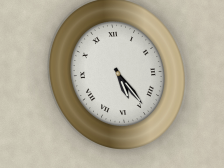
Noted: 5h24
